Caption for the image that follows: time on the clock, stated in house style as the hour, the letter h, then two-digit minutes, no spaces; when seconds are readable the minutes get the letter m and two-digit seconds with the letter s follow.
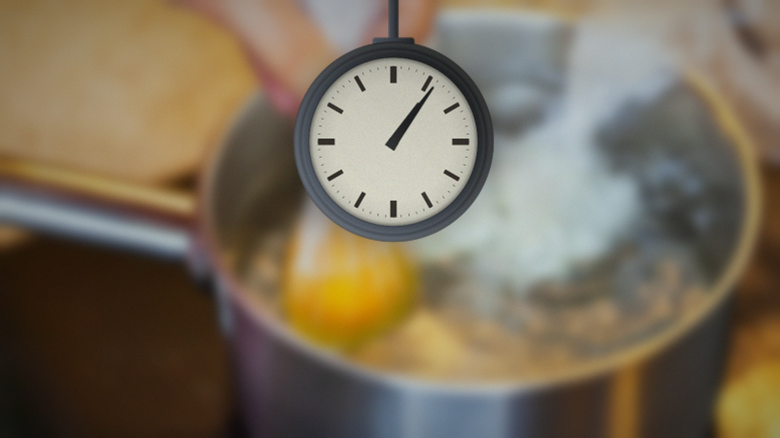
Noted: 1h06
